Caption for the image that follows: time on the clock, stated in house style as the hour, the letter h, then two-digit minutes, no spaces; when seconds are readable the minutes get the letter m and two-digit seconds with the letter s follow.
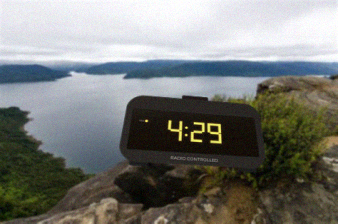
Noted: 4h29
